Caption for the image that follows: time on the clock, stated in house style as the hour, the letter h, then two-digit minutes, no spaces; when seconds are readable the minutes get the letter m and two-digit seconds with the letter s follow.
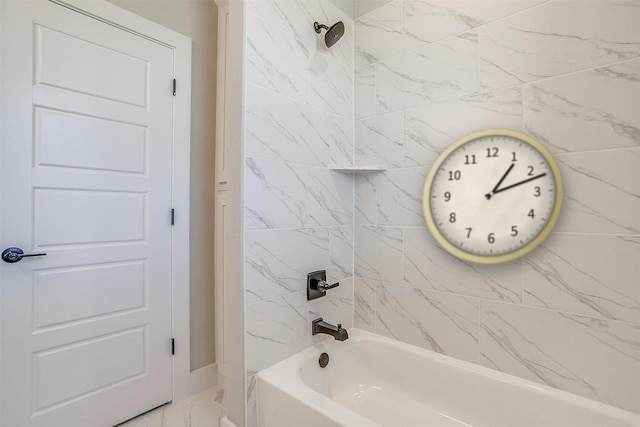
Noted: 1h12
